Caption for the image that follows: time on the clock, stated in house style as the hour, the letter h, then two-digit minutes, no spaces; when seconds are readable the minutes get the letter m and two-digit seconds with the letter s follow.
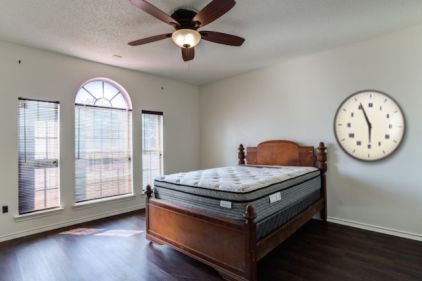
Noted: 5h56
